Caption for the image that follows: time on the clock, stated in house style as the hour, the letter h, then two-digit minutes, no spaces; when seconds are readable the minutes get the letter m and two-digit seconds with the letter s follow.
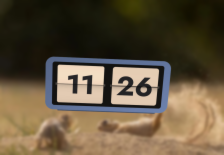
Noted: 11h26
